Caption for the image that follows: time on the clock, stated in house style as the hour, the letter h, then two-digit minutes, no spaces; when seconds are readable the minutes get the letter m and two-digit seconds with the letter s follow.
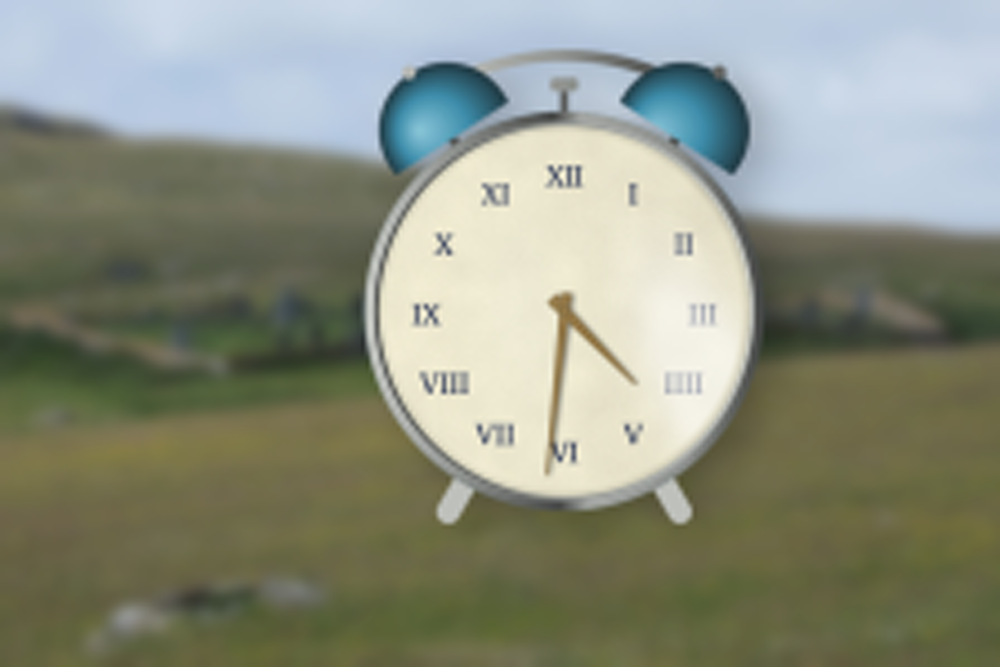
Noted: 4h31
